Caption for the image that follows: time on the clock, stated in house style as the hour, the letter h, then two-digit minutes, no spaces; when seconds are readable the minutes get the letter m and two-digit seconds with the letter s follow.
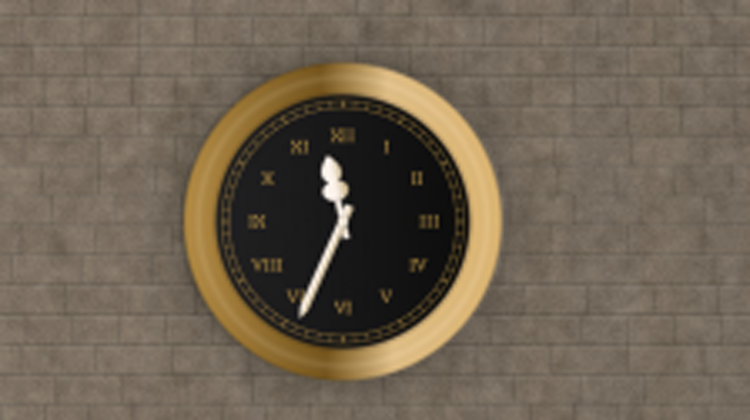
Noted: 11h34
